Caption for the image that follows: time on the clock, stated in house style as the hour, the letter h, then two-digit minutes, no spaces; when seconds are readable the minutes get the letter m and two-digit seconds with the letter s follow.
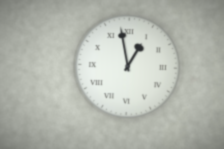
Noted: 12h58
